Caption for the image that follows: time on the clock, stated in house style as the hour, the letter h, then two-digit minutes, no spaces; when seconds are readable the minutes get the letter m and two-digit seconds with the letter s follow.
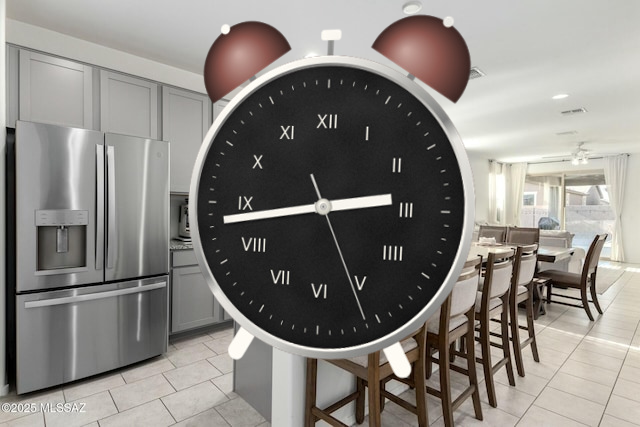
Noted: 2h43m26s
